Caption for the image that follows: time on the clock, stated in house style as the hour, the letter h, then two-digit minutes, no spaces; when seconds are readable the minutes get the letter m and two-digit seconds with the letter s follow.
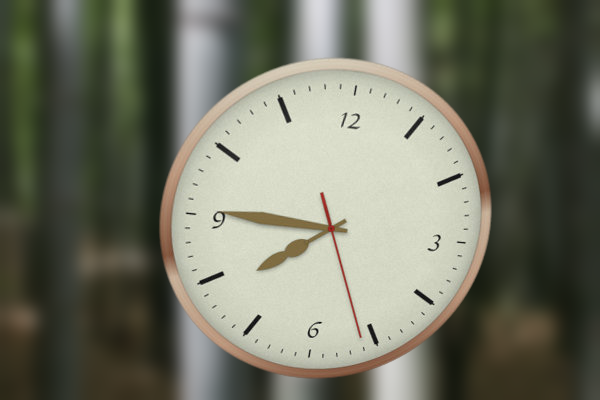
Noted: 7h45m26s
